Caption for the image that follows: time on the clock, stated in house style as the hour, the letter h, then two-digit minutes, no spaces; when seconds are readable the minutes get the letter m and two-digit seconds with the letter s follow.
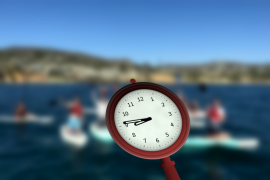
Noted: 8h46
